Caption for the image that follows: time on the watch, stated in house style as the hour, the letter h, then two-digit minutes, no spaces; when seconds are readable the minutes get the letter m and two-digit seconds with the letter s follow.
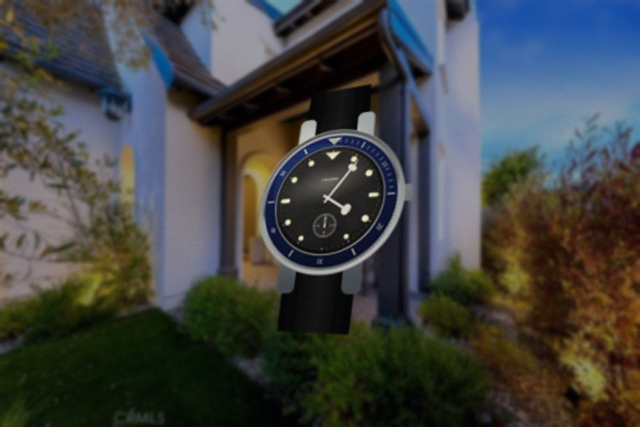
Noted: 4h06
